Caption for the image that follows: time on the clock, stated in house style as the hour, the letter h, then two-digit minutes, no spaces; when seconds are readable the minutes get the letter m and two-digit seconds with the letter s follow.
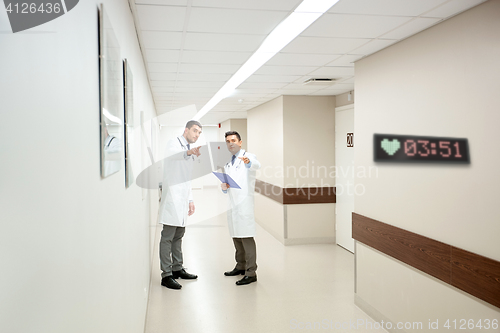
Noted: 3h51
